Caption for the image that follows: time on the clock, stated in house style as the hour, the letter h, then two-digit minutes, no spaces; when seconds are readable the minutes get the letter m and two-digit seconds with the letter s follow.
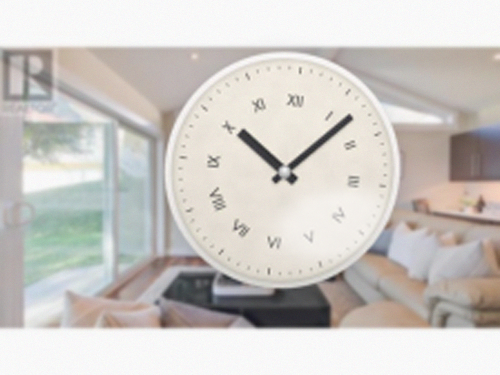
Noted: 10h07
